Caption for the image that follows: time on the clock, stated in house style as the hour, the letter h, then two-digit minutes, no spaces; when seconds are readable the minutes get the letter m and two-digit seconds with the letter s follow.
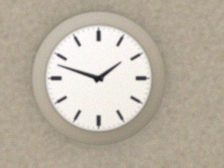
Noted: 1h48
